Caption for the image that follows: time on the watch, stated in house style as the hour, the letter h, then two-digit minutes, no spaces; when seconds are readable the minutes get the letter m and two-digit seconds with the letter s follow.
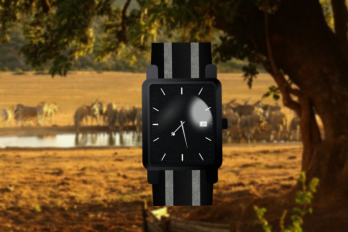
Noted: 7h28
